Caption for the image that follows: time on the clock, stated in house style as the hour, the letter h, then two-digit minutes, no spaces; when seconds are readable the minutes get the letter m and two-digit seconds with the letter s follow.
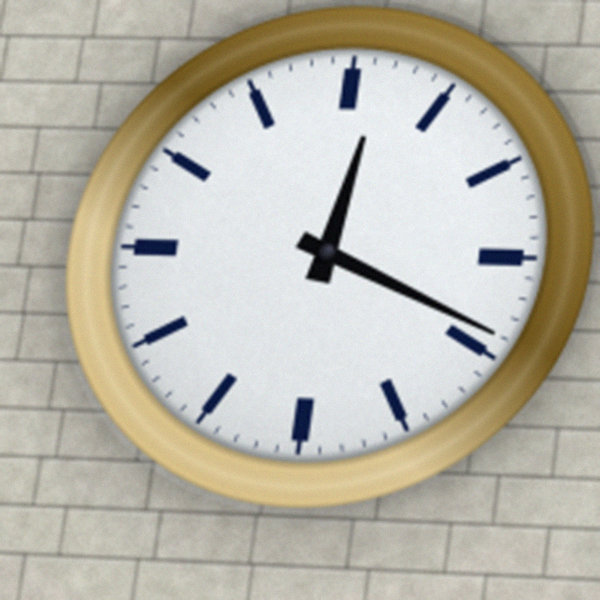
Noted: 12h19
